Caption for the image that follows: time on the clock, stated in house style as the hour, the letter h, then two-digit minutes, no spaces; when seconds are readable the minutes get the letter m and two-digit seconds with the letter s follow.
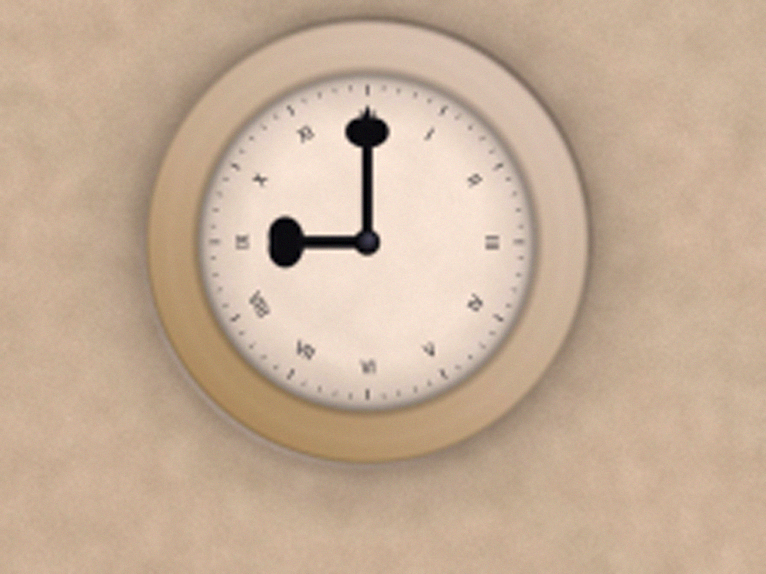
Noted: 9h00
